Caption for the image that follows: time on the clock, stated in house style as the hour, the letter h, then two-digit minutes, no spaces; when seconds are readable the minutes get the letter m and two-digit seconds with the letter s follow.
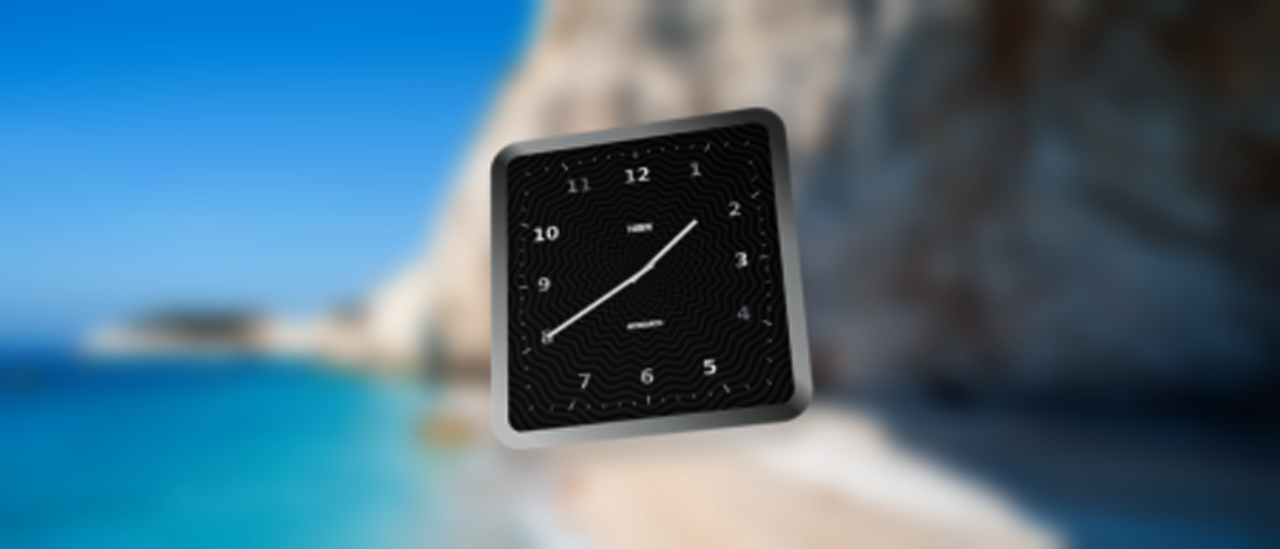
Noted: 1h40
